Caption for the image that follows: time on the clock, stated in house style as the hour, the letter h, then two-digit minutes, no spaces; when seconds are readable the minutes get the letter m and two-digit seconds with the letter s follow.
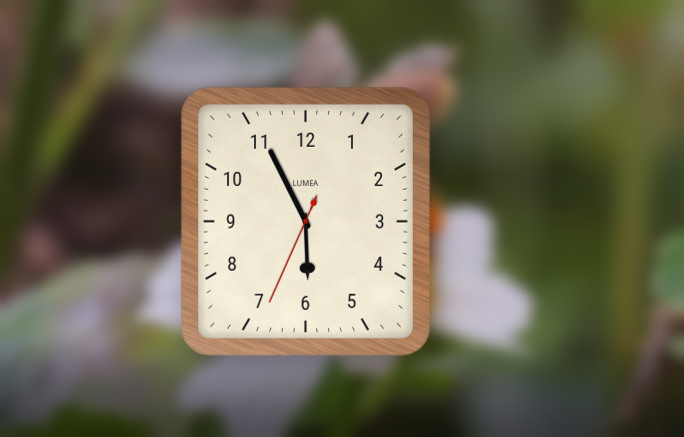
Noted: 5h55m34s
